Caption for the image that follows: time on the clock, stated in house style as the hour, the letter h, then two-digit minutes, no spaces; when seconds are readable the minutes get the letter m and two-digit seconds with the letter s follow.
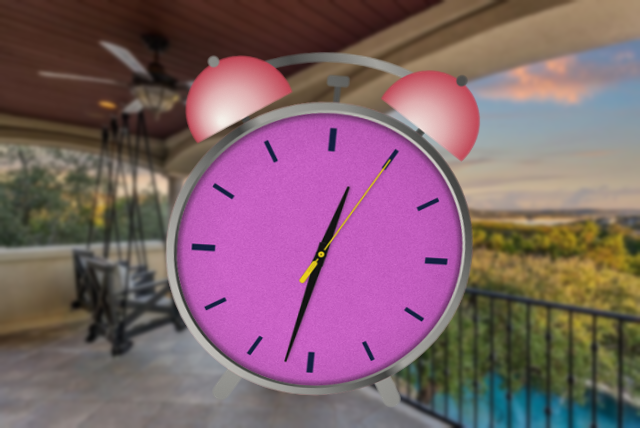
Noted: 12h32m05s
